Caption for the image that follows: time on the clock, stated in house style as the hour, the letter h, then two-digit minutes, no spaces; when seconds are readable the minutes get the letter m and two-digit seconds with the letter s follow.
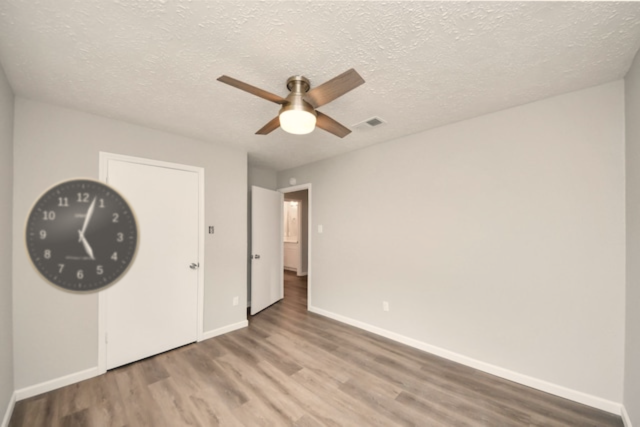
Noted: 5h03
